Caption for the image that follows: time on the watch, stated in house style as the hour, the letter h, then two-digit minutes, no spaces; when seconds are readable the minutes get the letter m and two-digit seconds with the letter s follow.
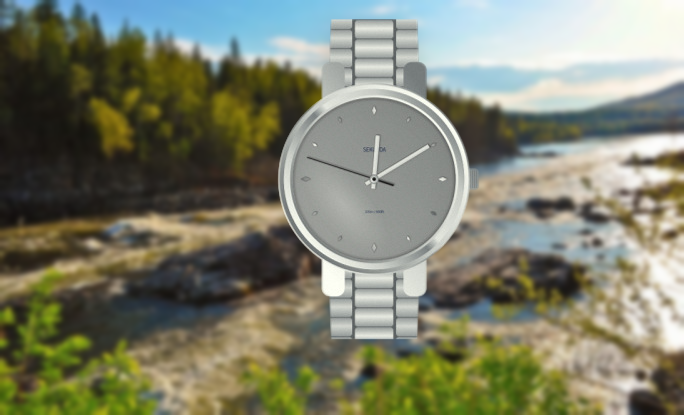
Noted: 12h09m48s
